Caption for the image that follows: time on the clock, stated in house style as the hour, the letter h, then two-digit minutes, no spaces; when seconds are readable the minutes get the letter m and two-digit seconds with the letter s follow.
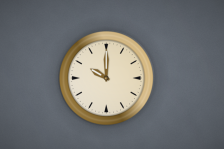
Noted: 10h00
